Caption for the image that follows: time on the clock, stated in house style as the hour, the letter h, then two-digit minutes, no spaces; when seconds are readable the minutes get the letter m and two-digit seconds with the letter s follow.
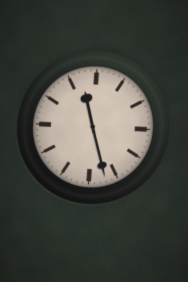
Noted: 11h27
